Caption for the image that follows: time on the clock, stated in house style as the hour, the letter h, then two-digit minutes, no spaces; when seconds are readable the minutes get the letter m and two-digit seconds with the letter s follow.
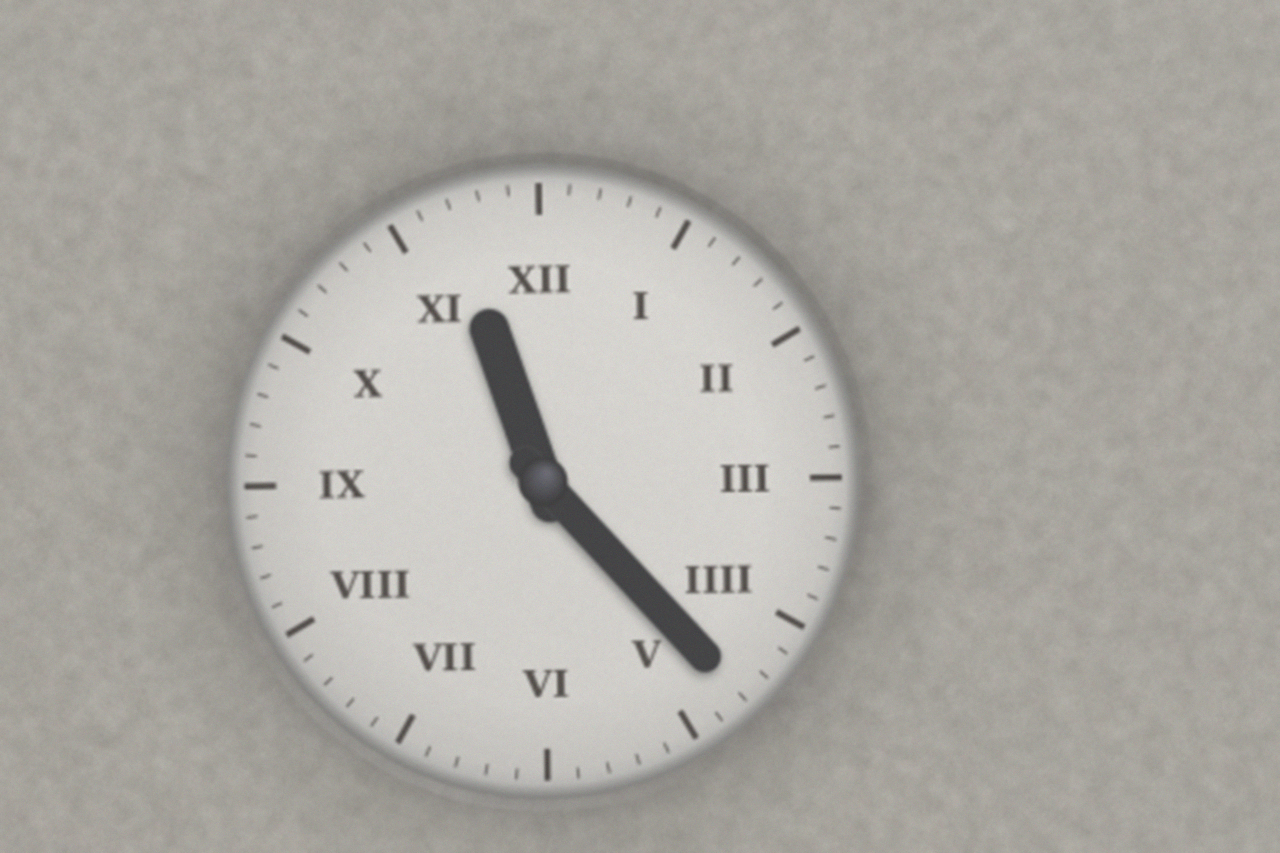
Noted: 11h23
